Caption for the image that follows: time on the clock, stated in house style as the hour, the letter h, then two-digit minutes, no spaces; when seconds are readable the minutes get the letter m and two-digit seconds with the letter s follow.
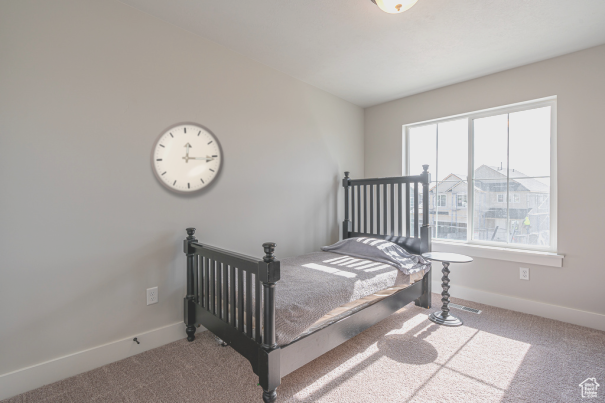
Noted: 12h16
